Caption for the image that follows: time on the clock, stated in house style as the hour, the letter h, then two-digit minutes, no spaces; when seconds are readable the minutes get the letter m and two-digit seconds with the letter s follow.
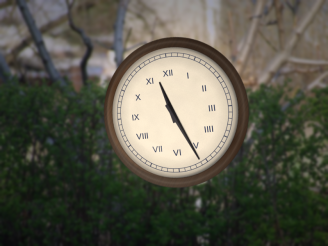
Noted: 11h26
